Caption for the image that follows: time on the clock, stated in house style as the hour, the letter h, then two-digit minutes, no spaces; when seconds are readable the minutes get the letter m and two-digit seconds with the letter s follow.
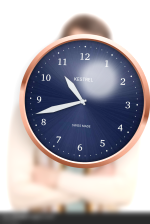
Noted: 10h42
